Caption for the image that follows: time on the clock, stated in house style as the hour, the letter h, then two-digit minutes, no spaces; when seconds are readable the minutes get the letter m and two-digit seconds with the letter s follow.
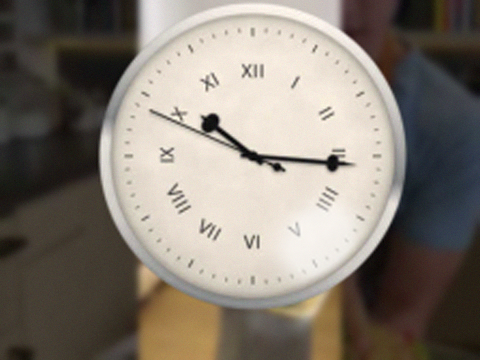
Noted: 10h15m49s
